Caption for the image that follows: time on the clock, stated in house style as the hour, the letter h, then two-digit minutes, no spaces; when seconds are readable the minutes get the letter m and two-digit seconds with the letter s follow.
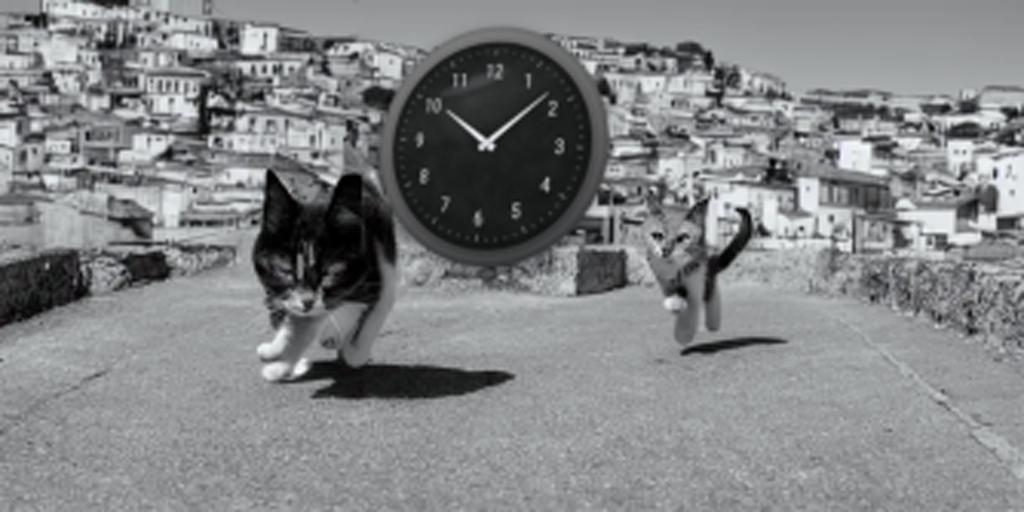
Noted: 10h08
